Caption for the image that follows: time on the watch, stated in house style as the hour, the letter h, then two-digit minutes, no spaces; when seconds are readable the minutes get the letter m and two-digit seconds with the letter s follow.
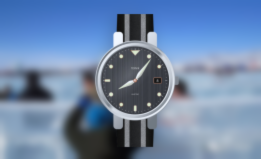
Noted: 8h06
